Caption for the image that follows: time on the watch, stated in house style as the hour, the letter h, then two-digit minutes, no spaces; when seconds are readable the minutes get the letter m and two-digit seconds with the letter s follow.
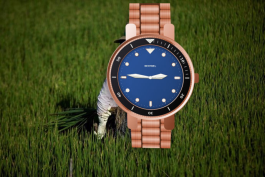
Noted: 2h46
